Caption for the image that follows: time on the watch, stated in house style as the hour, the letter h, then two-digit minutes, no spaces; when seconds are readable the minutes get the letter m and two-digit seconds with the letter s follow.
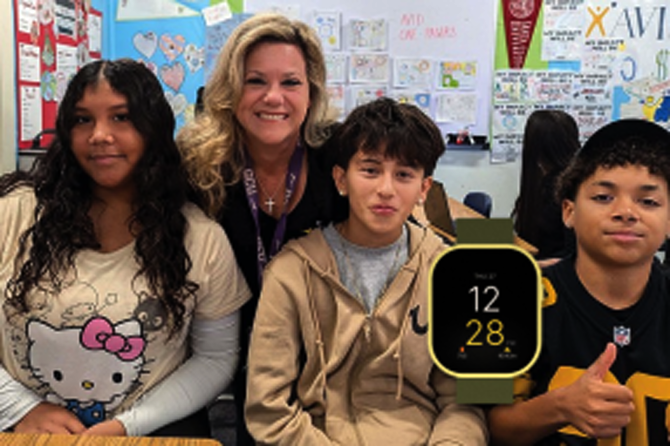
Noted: 12h28
